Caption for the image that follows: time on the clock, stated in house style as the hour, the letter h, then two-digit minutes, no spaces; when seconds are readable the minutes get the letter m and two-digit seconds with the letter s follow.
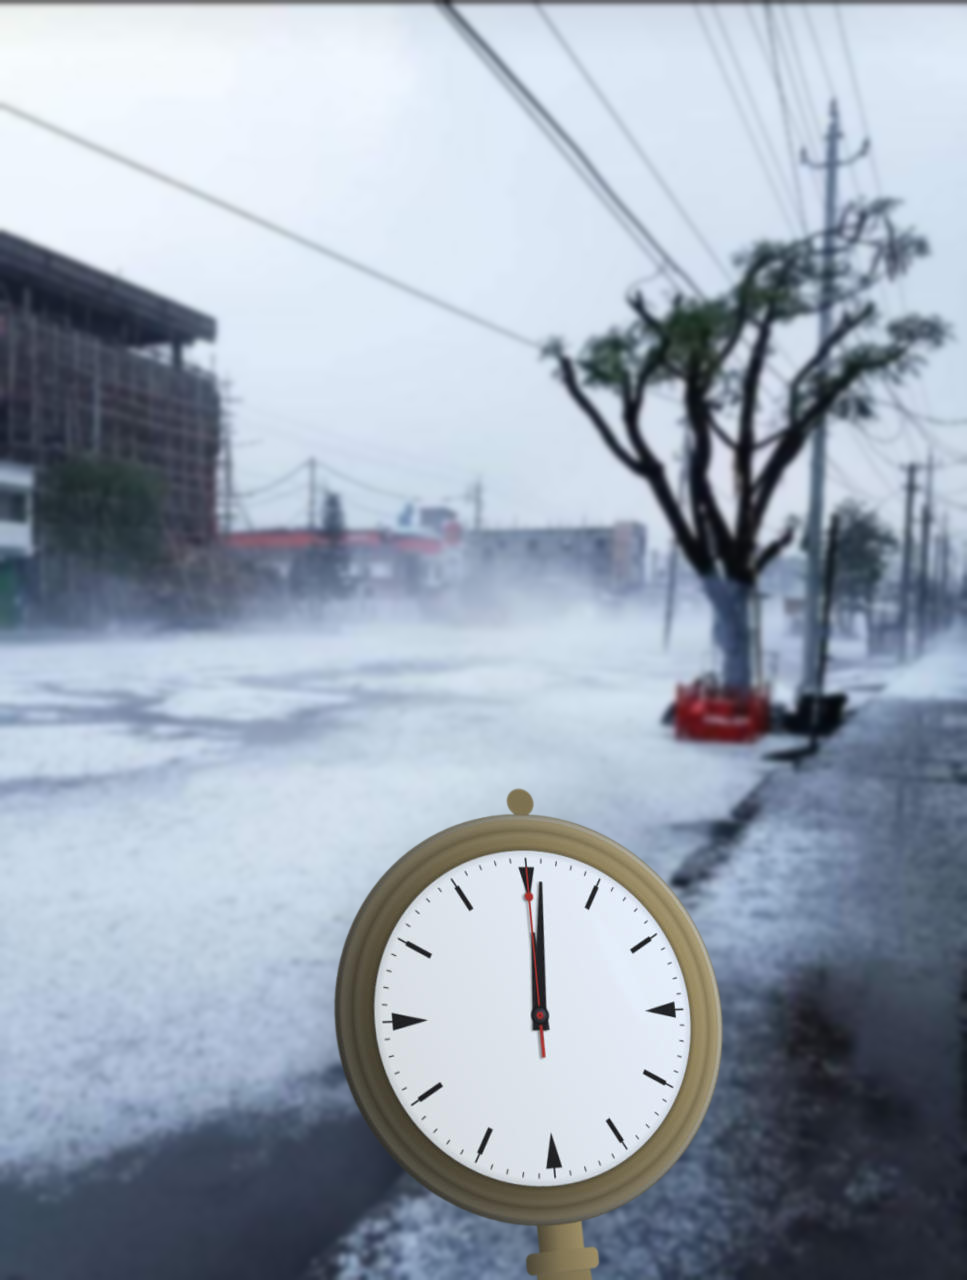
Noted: 12h01m00s
